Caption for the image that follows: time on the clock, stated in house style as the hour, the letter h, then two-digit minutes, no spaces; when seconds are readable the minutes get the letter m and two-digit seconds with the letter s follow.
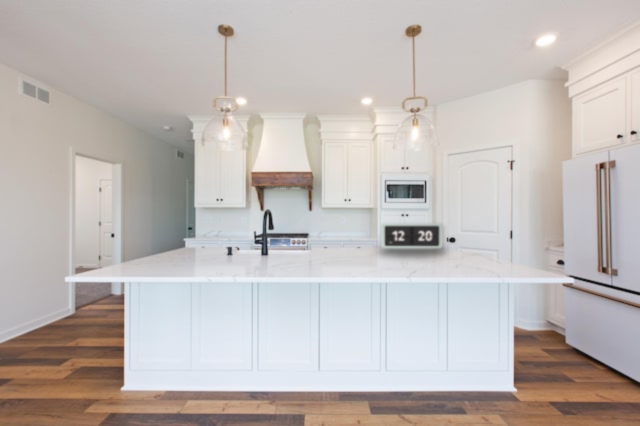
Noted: 12h20
